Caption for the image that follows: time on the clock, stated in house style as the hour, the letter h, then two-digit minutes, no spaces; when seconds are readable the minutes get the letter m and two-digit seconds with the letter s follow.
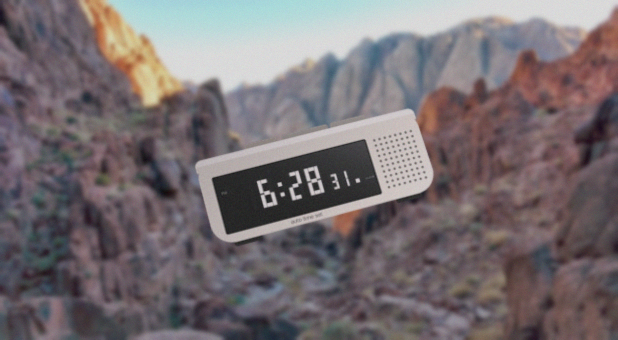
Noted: 6h28m31s
